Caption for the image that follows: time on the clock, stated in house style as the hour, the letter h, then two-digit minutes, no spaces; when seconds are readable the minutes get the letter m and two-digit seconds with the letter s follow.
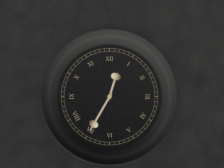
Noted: 12h35
